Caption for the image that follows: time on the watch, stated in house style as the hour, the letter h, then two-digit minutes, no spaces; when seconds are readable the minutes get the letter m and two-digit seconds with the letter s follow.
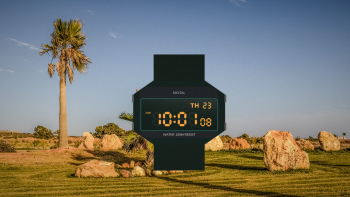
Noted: 10h01m08s
